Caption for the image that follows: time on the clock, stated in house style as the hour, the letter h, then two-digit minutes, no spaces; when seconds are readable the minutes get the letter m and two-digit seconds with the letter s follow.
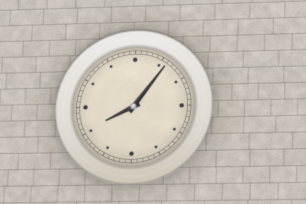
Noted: 8h06
